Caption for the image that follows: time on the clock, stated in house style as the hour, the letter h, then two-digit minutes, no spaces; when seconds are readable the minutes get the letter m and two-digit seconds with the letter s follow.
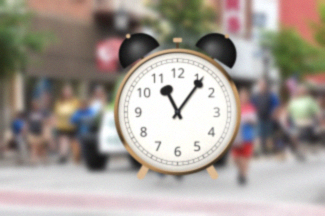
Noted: 11h06
